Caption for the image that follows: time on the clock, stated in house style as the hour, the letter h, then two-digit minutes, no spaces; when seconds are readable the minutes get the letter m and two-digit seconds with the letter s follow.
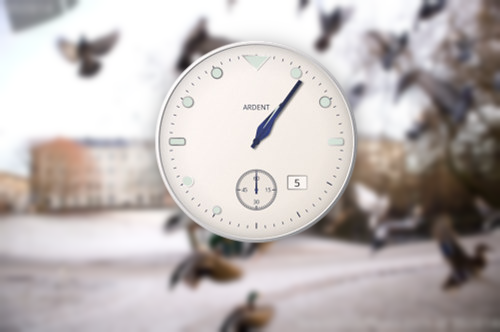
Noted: 1h06
